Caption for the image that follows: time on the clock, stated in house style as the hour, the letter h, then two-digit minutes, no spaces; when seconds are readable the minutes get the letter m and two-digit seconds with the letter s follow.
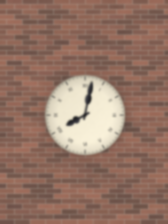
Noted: 8h02
